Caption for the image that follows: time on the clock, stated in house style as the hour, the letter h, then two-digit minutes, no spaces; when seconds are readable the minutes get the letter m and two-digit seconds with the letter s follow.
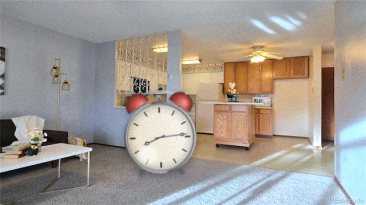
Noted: 8h14
